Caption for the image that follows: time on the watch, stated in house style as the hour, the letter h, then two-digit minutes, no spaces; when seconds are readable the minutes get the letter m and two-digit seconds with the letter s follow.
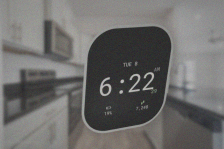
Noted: 6h22
